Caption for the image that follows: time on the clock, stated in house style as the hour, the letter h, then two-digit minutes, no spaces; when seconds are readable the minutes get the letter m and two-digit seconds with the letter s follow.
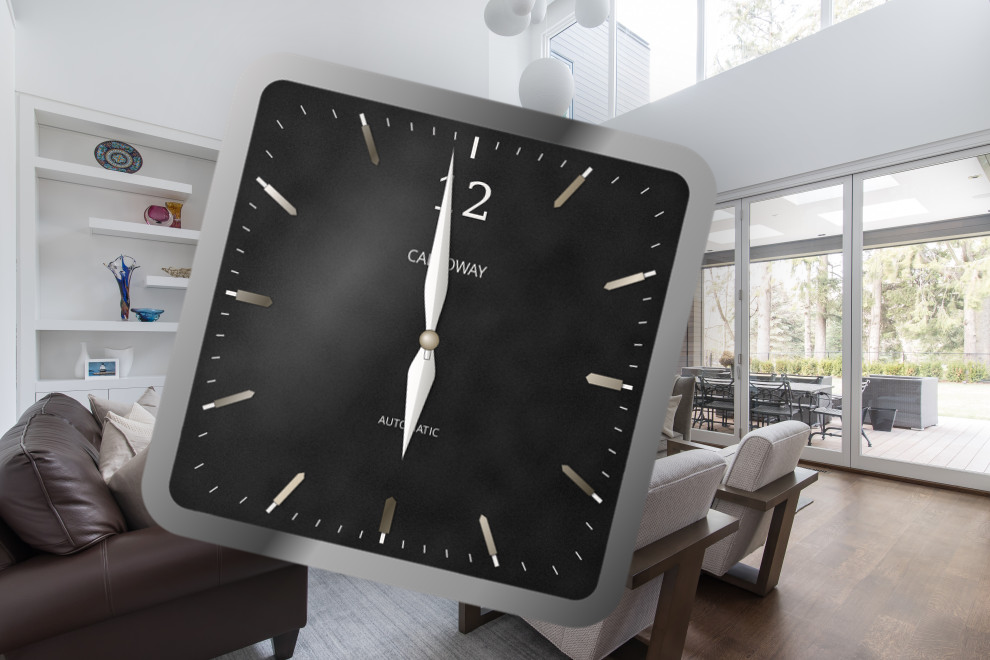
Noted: 5h59
